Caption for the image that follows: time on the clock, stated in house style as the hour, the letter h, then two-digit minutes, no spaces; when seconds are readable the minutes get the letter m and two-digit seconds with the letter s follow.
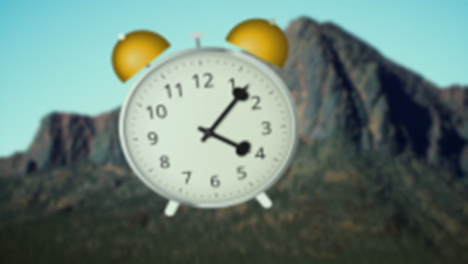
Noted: 4h07
